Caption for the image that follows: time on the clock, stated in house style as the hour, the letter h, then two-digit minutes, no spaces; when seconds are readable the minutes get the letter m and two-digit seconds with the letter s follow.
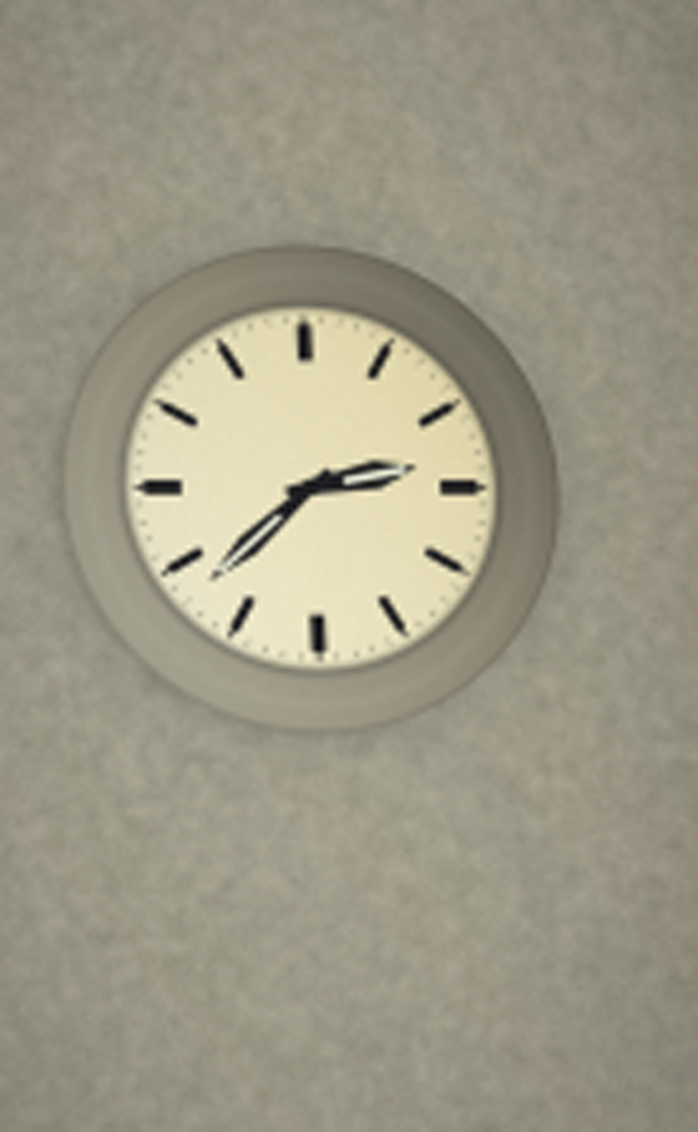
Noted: 2h38
